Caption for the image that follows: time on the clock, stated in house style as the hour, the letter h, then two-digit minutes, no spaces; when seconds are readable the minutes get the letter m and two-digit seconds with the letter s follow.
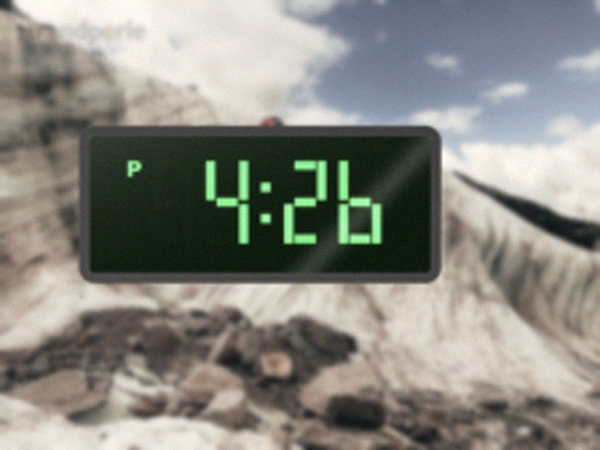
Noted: 4h26
